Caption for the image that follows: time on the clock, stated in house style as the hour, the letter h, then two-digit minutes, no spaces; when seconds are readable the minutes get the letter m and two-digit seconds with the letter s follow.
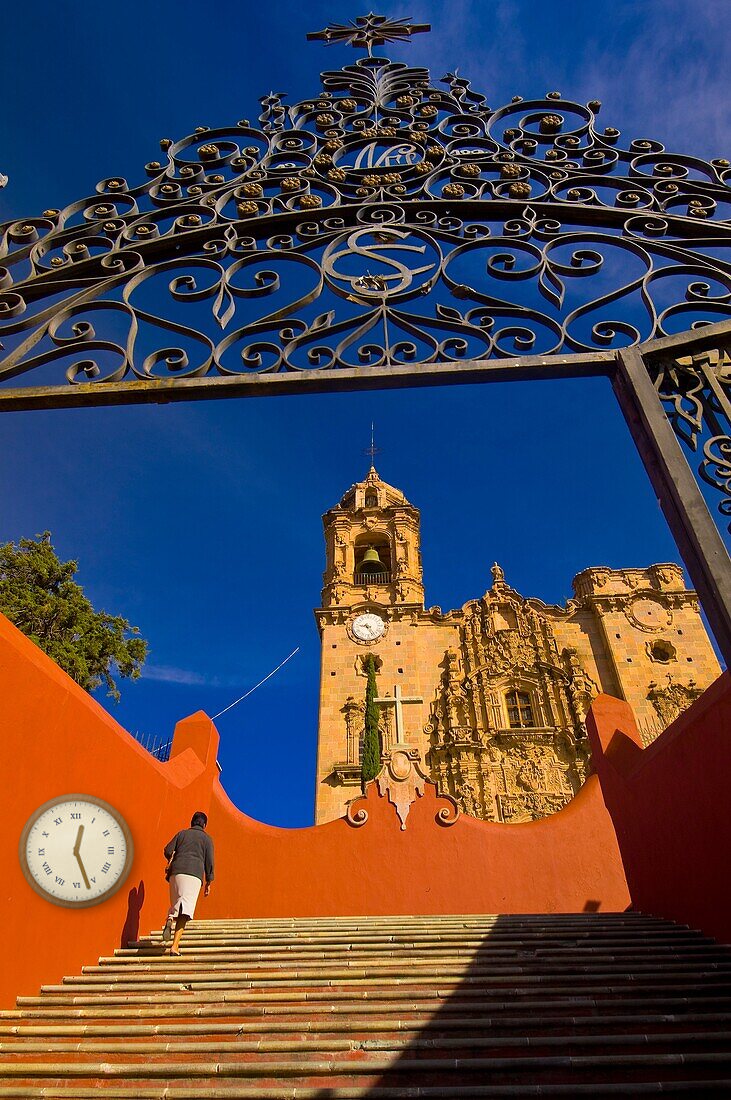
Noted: 12h27
